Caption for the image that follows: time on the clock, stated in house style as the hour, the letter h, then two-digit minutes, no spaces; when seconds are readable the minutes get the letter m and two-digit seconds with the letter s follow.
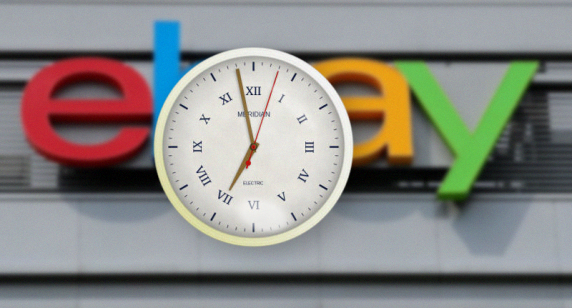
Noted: 6h58m03s
